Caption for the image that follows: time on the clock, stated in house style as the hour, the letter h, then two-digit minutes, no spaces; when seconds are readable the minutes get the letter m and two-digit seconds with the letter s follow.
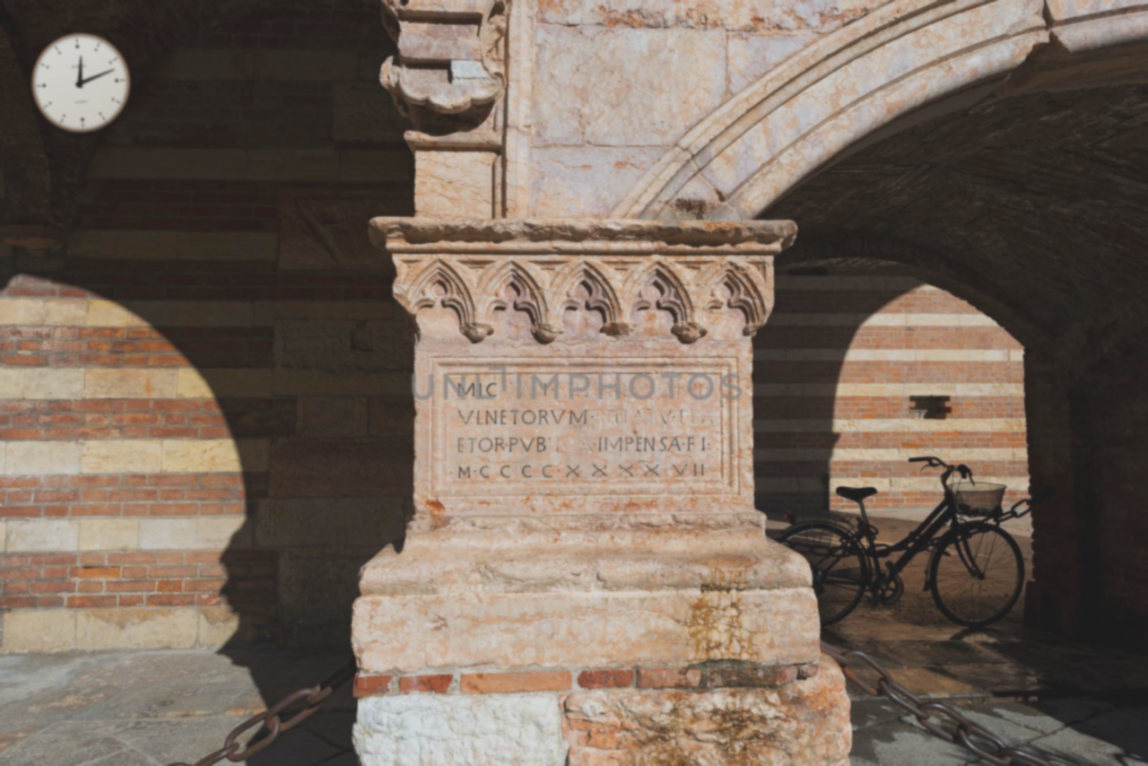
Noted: 12h12
